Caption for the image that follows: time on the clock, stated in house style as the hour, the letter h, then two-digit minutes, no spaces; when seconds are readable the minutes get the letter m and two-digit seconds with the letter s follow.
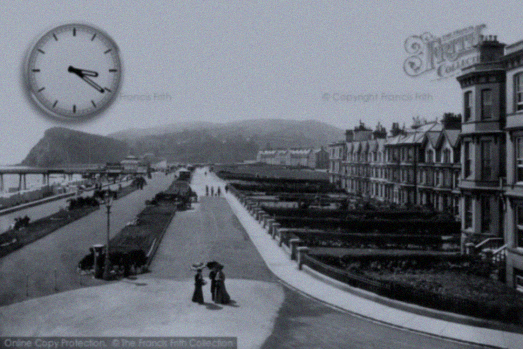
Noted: 3h21
